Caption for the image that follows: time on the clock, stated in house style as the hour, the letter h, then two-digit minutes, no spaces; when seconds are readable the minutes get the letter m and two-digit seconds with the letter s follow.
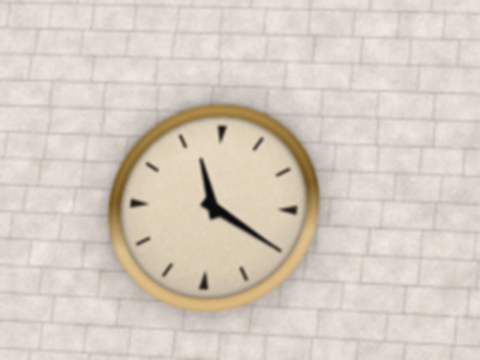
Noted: 11h20
